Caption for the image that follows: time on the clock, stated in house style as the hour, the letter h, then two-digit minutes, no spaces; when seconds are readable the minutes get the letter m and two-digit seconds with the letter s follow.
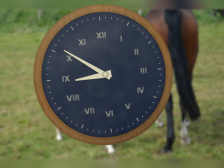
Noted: 8h51
